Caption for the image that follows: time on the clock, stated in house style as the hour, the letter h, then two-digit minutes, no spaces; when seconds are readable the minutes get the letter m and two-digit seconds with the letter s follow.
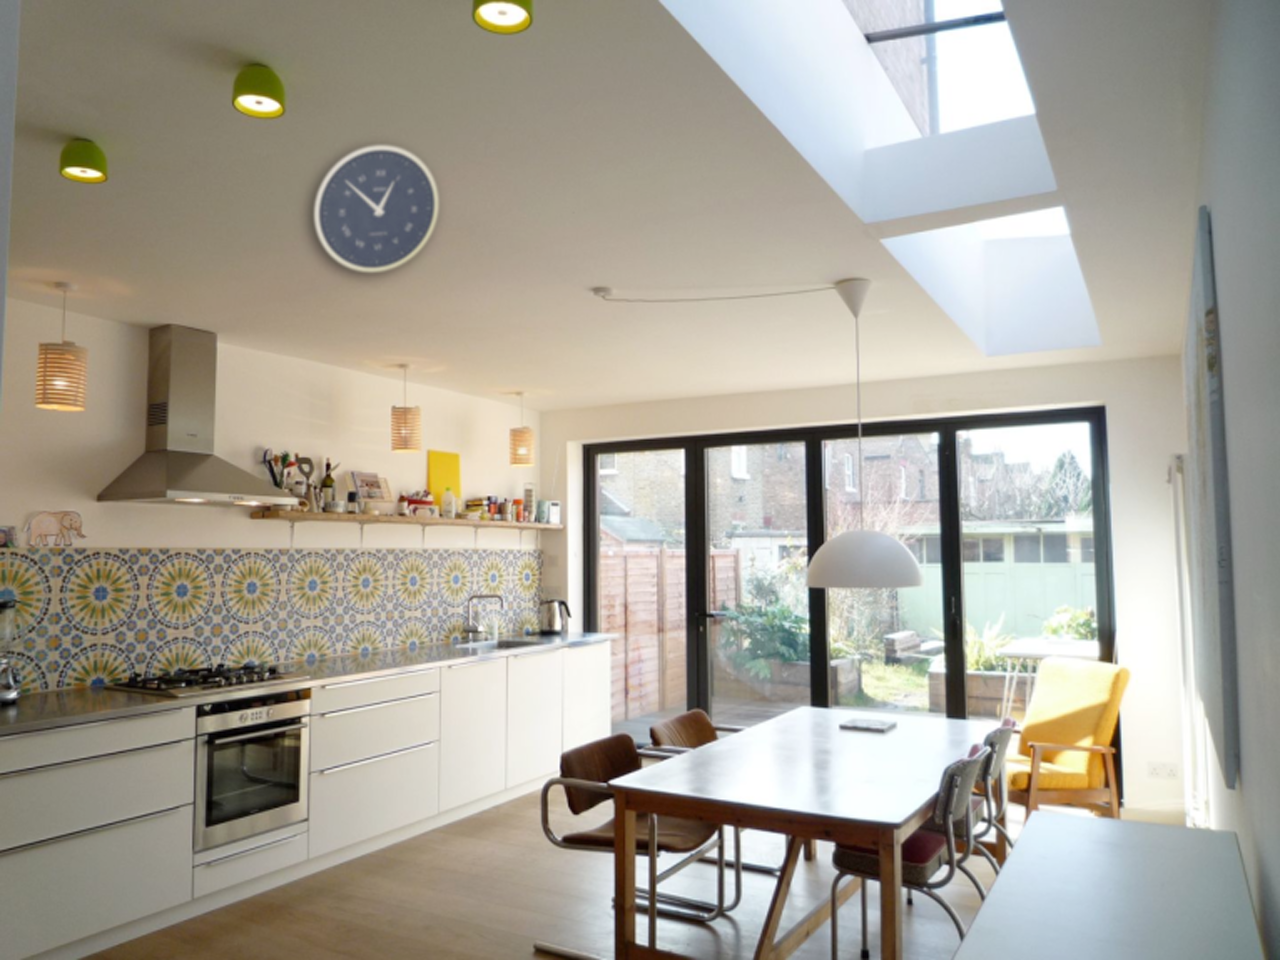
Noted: 12h52
